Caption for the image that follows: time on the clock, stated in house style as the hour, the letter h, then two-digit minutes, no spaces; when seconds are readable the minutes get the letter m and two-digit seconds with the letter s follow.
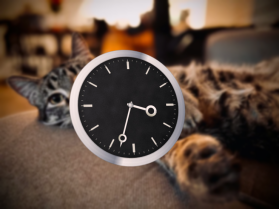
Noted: 3h33
